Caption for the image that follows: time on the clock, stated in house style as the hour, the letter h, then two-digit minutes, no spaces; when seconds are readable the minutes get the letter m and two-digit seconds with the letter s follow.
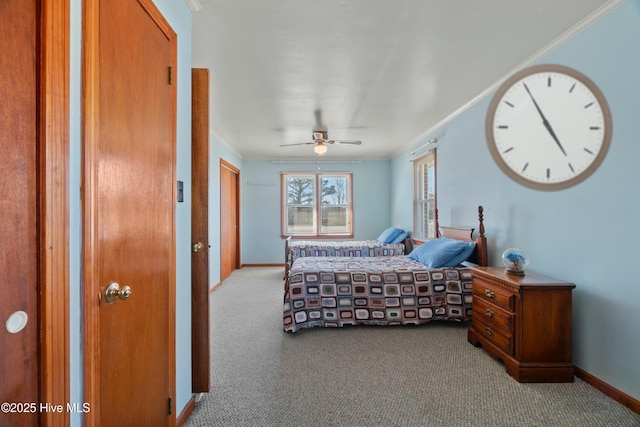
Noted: 4h55
